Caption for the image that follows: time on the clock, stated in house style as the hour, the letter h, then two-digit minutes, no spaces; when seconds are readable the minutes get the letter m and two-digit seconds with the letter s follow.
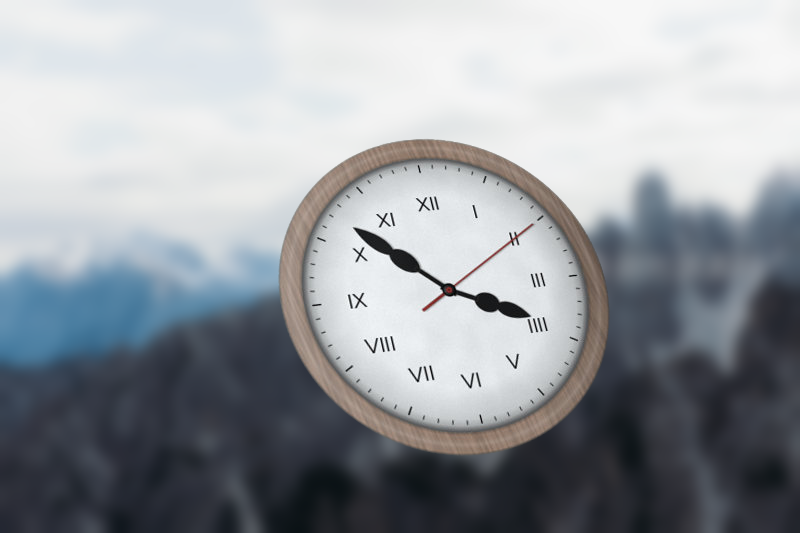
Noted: 3h52m10s
